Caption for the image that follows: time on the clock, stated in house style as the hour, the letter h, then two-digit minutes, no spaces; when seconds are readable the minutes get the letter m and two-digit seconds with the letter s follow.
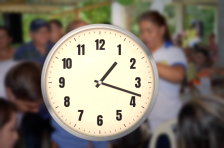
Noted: 1h18
